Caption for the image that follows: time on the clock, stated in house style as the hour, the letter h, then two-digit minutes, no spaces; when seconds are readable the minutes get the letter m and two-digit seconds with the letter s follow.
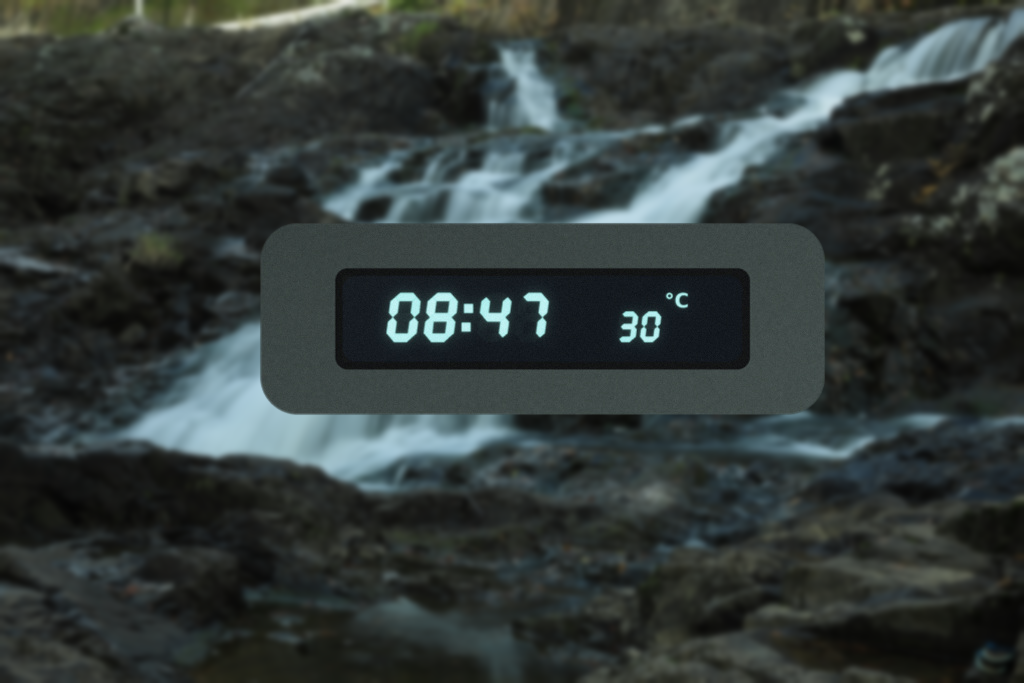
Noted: 8h47
